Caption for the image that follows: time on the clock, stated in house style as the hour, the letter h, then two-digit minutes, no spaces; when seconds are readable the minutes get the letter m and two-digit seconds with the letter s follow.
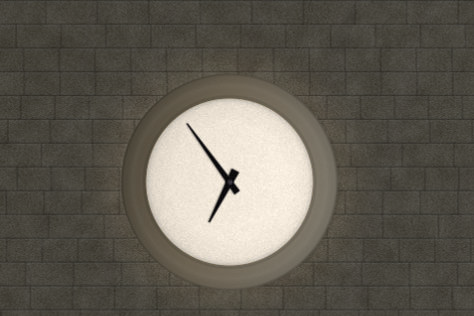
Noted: 6h54
